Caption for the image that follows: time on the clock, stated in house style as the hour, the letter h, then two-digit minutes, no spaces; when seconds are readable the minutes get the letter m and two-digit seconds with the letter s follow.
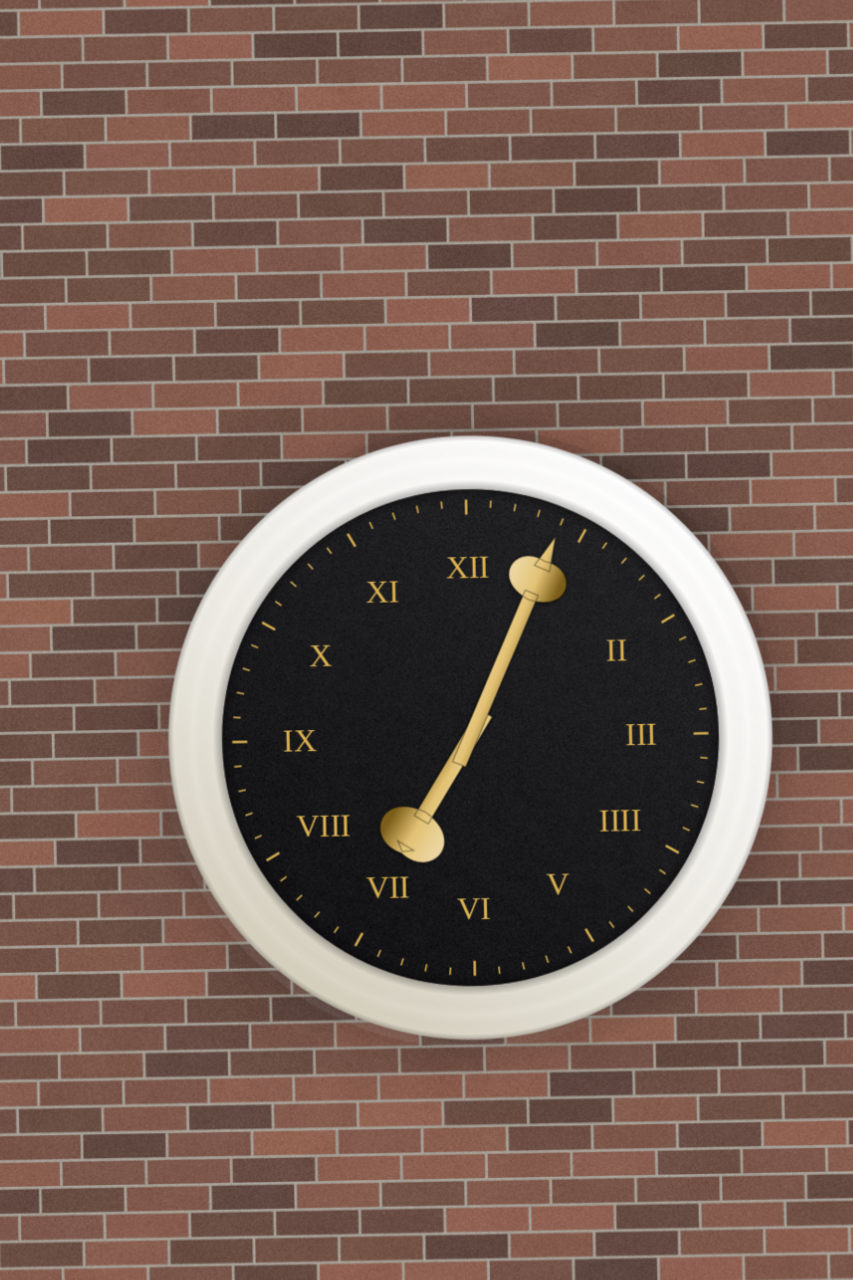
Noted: 7h04
